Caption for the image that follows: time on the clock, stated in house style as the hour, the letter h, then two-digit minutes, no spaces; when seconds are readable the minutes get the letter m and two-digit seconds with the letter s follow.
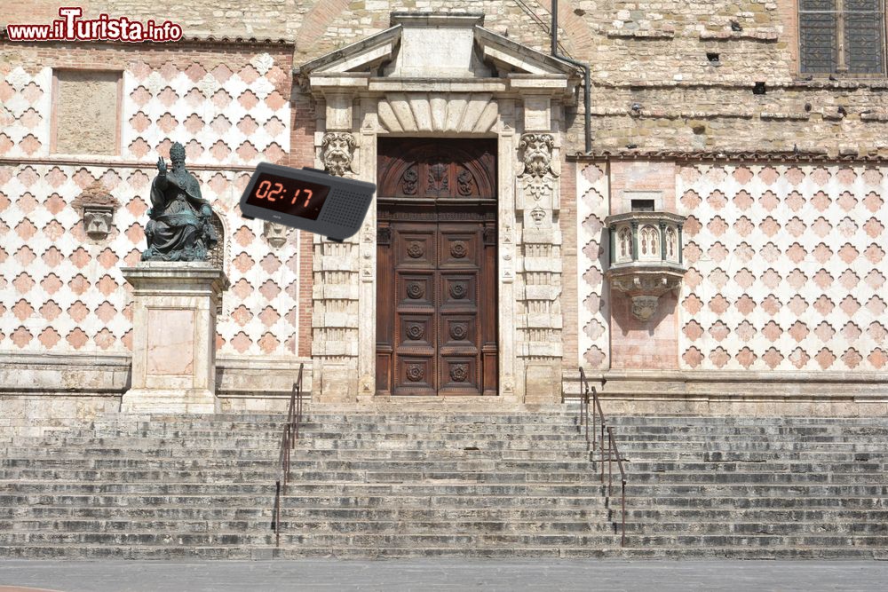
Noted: 2h17
